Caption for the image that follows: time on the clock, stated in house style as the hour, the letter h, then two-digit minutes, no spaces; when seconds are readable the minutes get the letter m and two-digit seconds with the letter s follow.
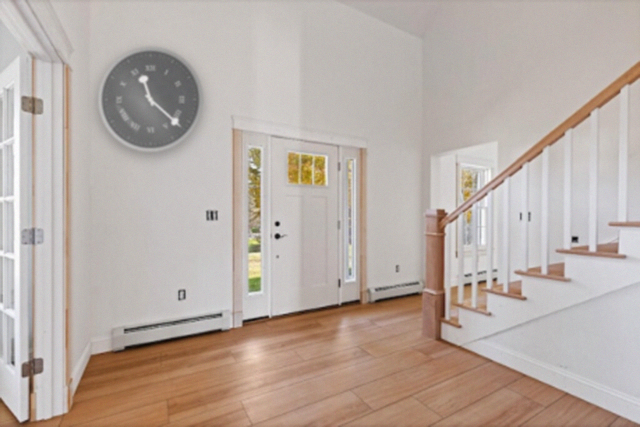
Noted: 11h22
